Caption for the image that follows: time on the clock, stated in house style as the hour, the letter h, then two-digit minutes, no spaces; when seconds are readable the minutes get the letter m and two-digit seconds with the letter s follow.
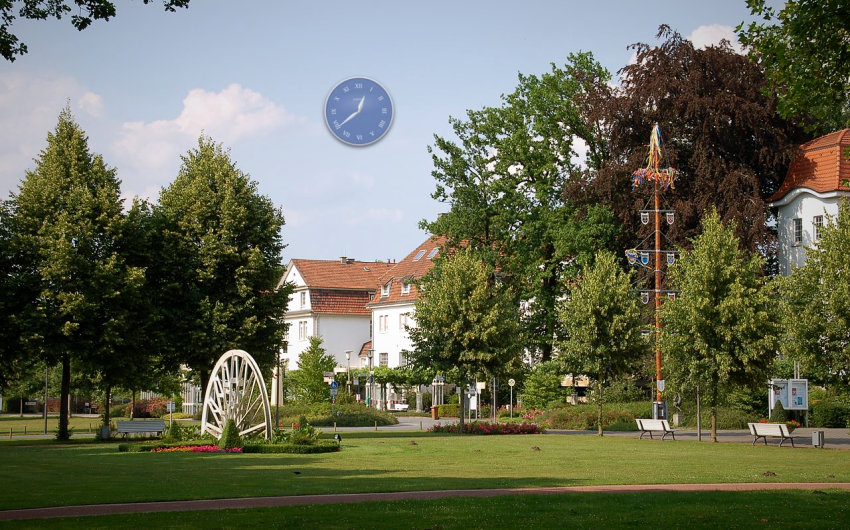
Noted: 12h39
